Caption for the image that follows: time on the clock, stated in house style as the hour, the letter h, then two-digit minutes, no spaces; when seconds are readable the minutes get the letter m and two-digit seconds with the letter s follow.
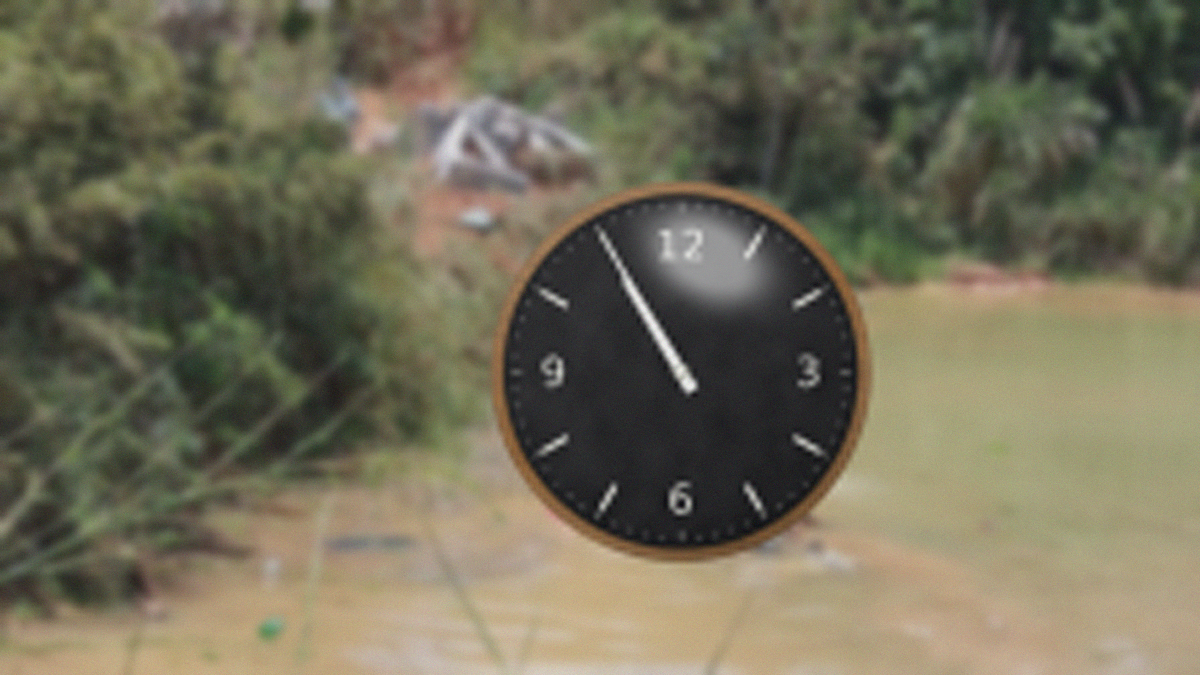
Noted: 10h55
